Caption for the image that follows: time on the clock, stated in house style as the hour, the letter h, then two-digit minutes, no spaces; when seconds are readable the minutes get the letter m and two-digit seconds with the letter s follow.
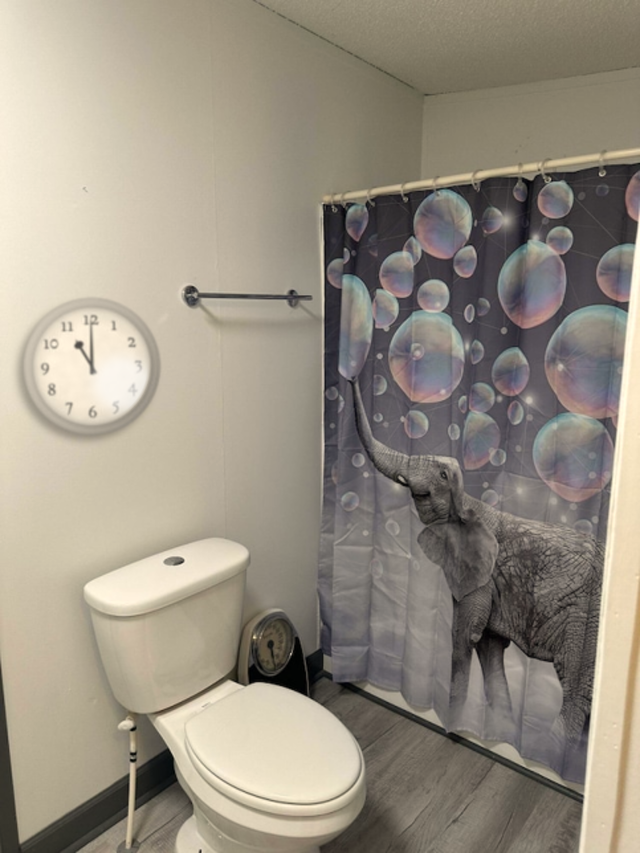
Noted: 11h00
